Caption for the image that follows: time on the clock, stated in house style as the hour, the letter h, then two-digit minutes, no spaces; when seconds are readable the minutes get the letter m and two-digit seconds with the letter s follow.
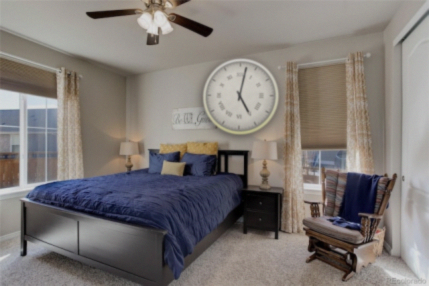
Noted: 5h02
